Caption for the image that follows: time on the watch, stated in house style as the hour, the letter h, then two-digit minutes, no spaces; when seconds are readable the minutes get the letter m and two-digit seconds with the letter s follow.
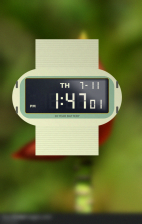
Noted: 1h47m01s
